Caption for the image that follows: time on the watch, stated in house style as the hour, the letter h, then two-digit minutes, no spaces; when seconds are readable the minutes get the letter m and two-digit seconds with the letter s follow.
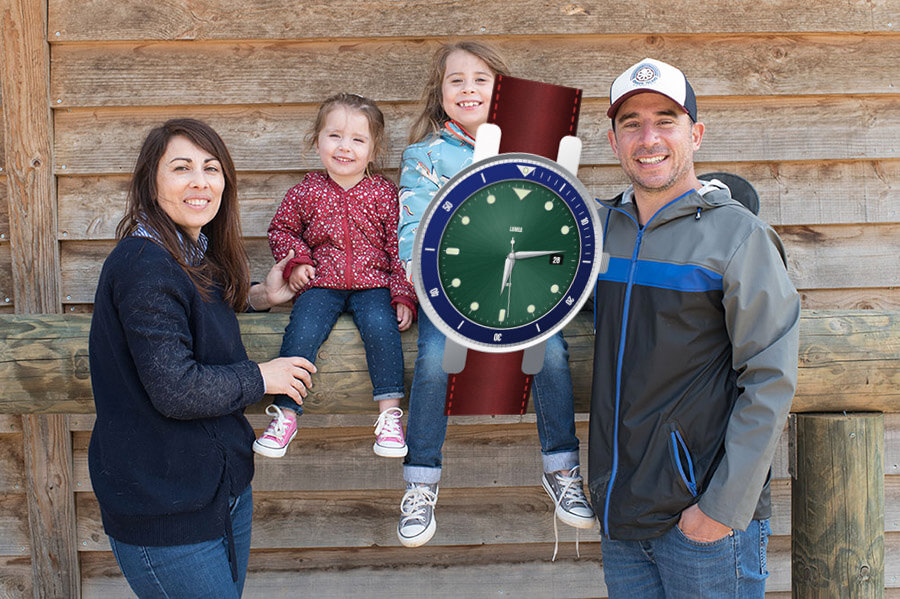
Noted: 6h13m29s
